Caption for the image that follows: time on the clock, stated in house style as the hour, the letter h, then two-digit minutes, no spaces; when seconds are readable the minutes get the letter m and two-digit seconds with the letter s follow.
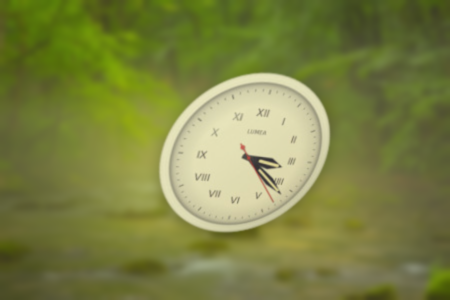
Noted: 3h21m23s
